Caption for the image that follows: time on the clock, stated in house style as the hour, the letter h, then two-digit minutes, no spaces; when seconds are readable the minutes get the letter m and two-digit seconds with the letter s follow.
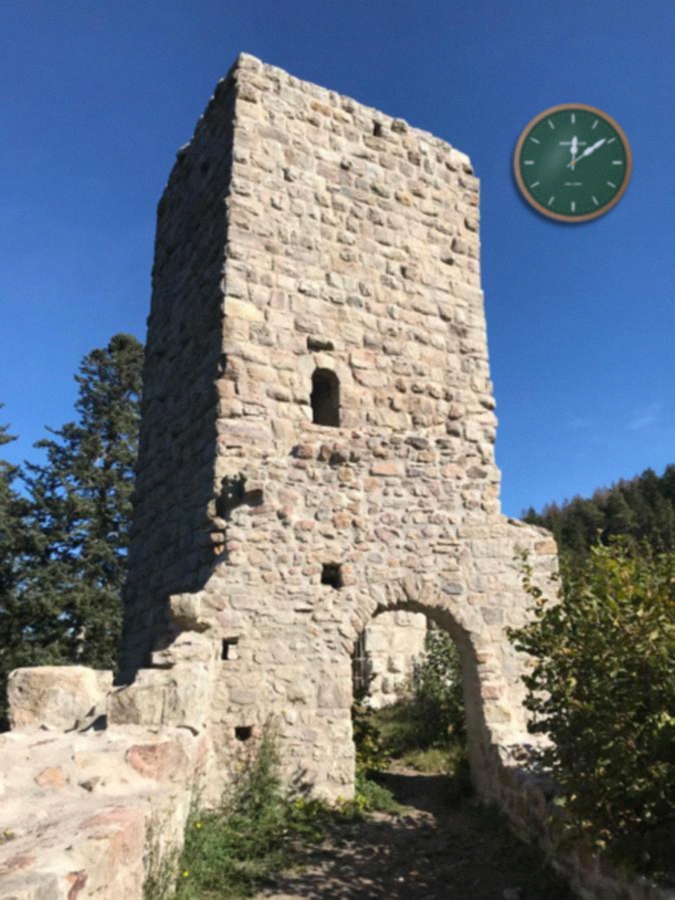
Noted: 12h09
